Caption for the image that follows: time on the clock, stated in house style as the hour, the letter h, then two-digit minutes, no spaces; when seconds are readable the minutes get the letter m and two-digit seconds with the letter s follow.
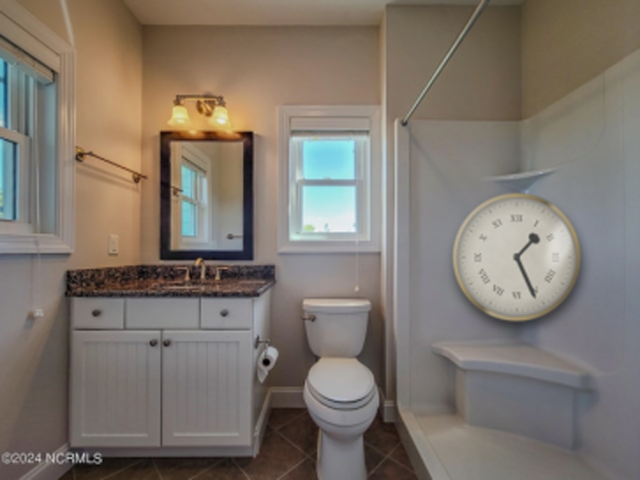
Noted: 1h26
